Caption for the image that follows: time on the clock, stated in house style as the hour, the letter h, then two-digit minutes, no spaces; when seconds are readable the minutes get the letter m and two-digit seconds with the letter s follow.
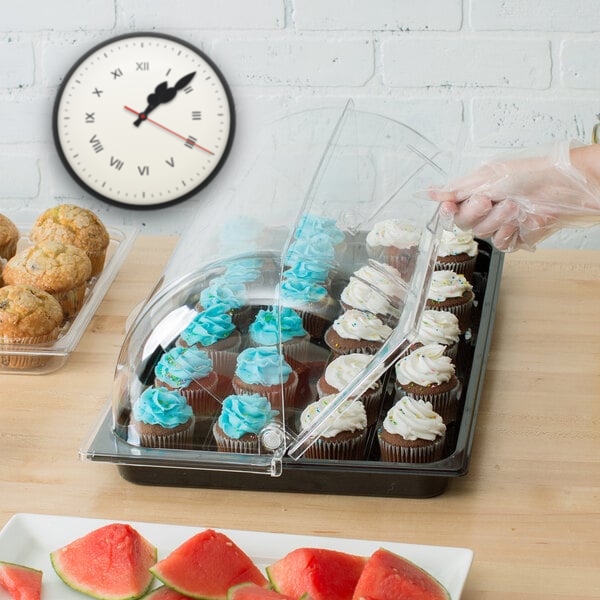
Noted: 1h08m20s
